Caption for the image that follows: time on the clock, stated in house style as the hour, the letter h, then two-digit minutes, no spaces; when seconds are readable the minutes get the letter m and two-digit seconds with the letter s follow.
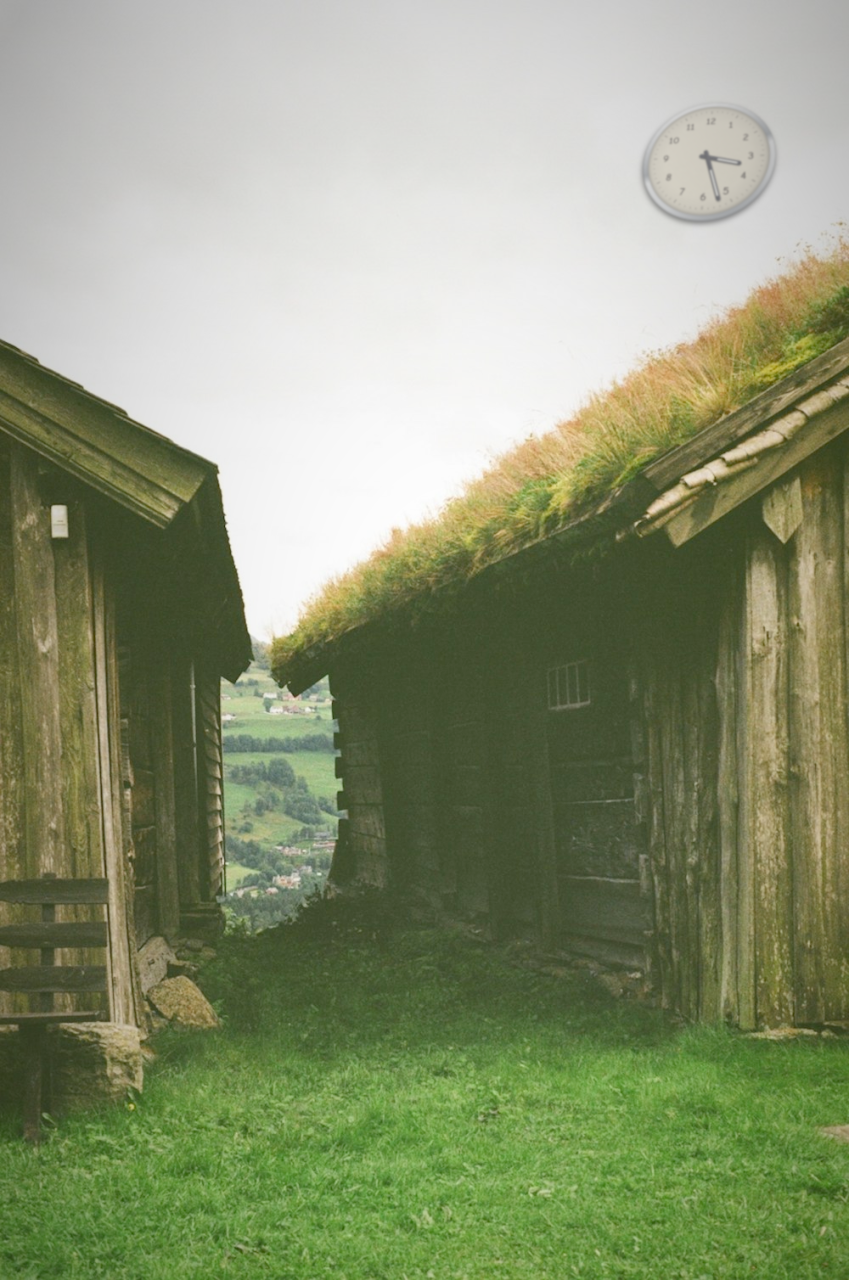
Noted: 3h27
